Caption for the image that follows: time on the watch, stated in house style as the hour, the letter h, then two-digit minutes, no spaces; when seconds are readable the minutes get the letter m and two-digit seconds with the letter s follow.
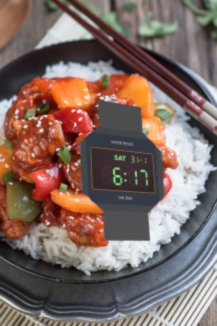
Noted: 6h17
